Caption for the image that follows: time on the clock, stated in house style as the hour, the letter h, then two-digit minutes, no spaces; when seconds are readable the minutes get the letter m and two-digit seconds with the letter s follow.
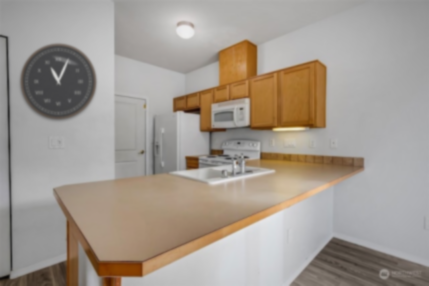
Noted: 11h04
